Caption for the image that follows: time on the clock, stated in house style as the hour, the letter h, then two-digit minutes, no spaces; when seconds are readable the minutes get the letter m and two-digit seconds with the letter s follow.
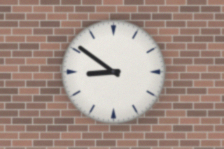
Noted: 8h51
